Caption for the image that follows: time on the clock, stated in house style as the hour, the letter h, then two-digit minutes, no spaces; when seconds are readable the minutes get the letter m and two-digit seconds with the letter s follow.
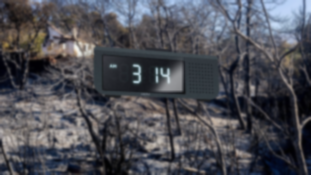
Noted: 3h14
